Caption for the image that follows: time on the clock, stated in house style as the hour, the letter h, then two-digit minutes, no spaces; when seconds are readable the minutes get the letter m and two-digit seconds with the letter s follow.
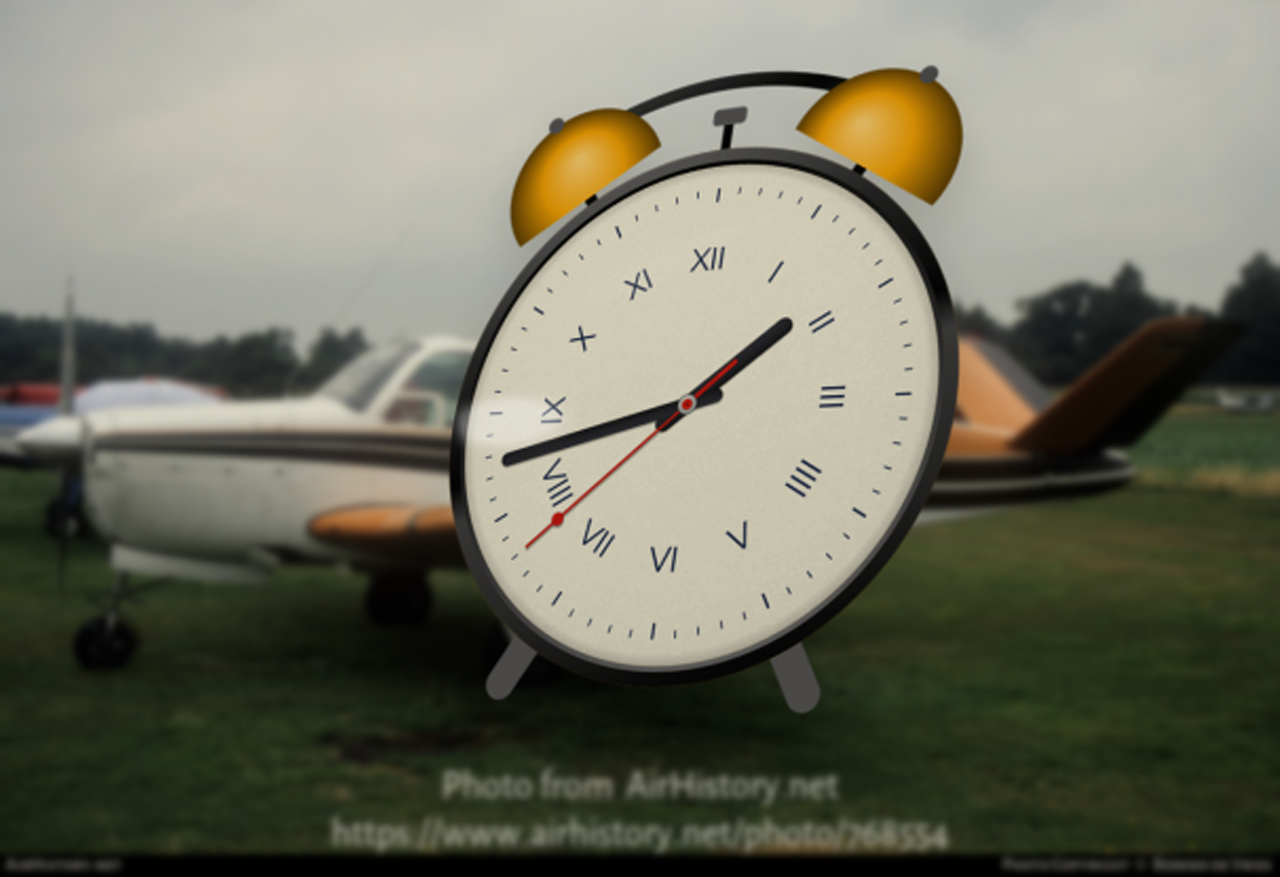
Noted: 1h42m38s
